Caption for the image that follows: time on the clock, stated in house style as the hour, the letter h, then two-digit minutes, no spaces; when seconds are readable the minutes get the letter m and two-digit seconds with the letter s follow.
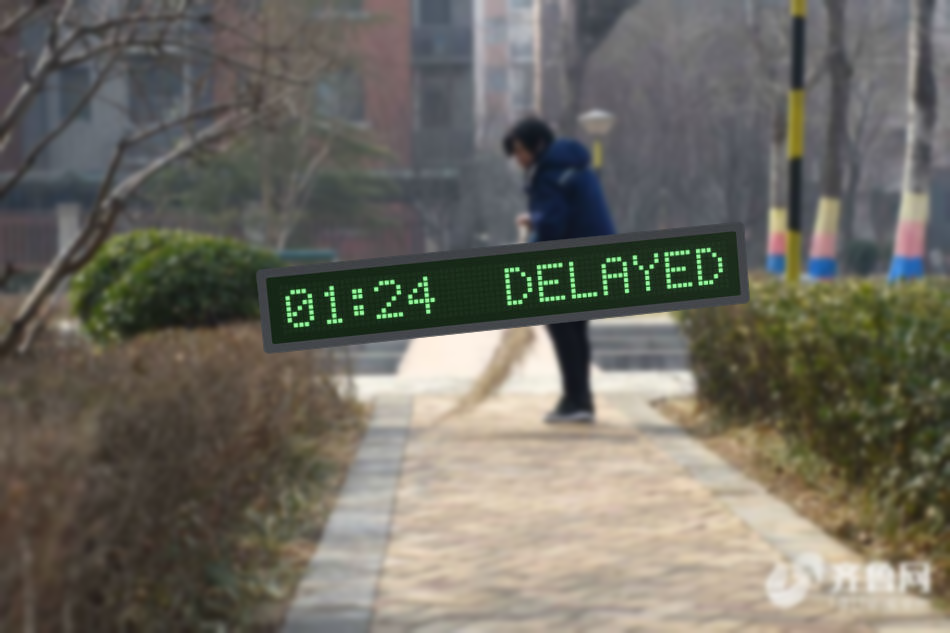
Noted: 1h24
